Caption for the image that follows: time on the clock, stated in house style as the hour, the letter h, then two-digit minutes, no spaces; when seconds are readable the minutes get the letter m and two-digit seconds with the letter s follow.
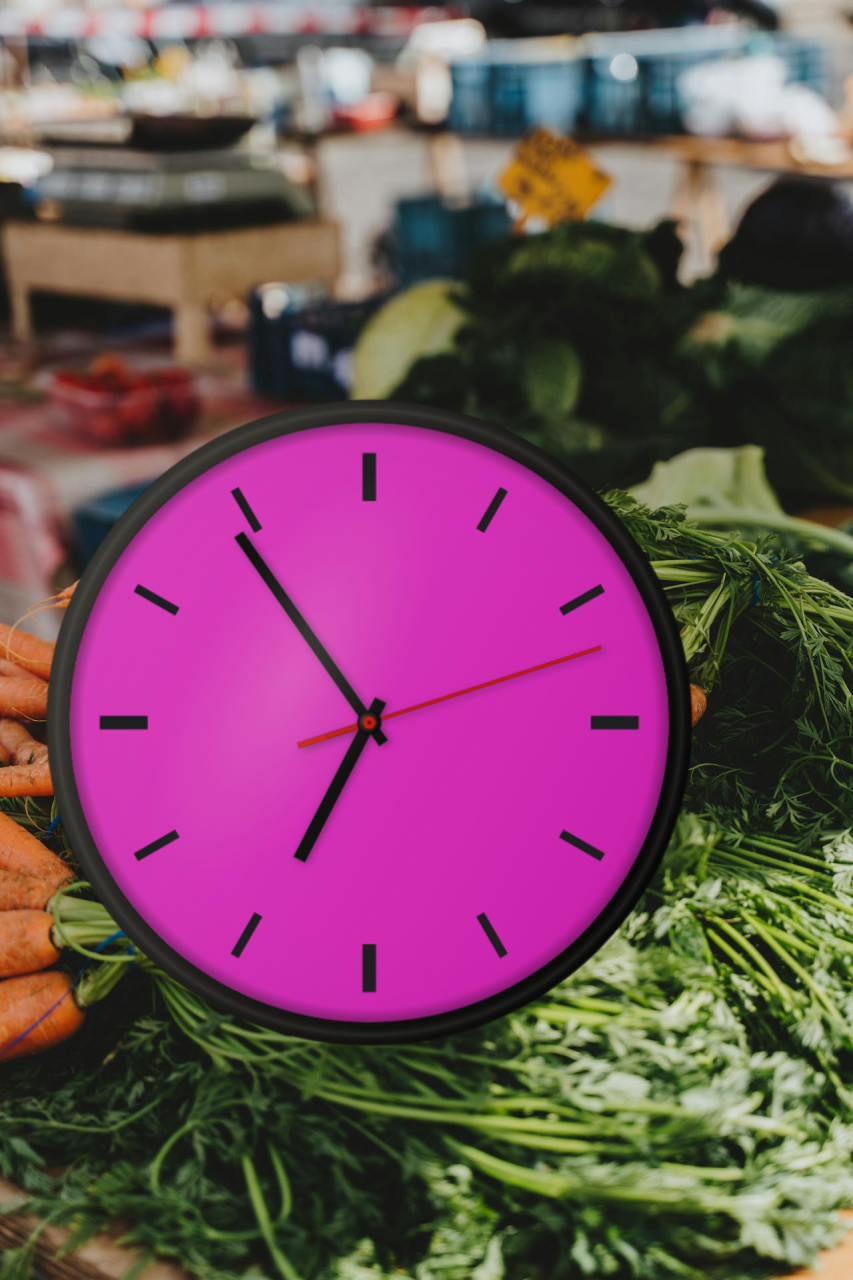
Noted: 6h54m12s
